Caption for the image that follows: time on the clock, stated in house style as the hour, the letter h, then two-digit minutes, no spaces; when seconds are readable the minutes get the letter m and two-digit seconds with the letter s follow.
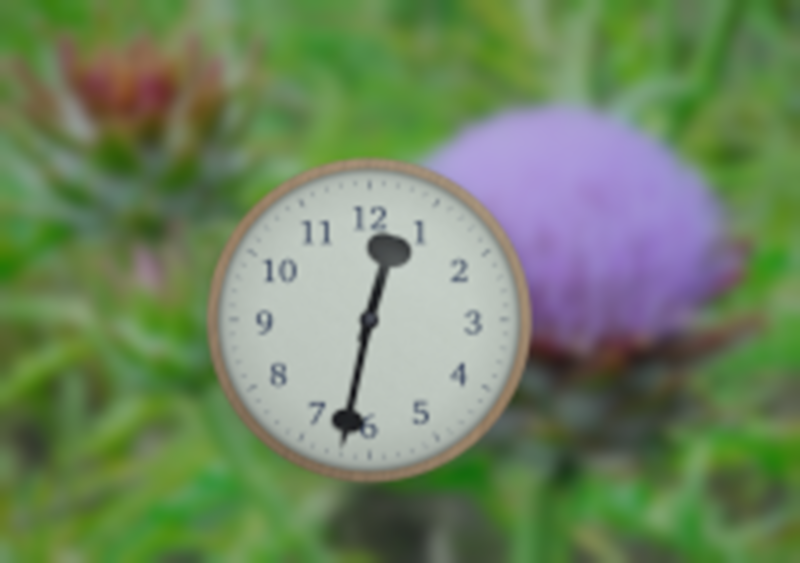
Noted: 12h32
